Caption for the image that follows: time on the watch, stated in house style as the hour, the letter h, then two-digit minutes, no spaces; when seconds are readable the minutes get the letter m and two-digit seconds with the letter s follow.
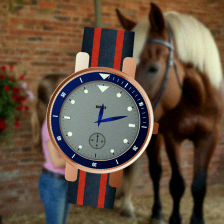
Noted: 12h12
